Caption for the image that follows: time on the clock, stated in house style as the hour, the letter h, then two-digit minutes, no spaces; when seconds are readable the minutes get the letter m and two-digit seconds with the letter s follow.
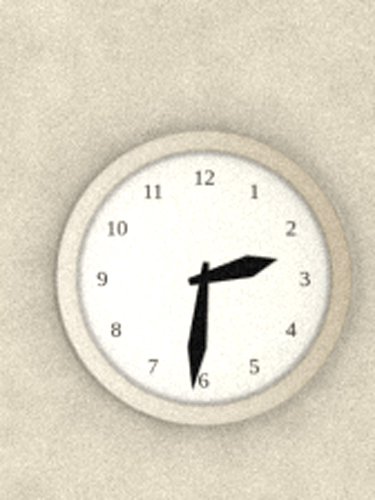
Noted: 2h31
